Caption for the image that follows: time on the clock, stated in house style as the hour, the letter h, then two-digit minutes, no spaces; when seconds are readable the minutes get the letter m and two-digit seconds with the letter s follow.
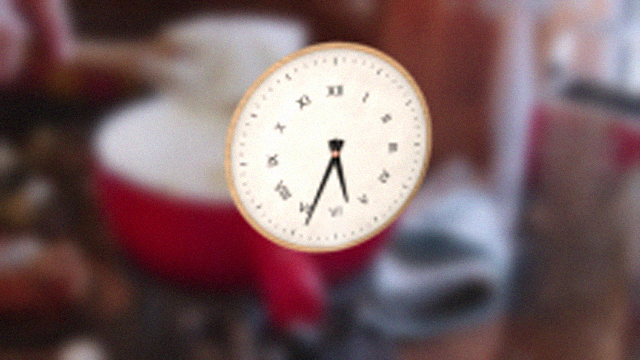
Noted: 5h34
